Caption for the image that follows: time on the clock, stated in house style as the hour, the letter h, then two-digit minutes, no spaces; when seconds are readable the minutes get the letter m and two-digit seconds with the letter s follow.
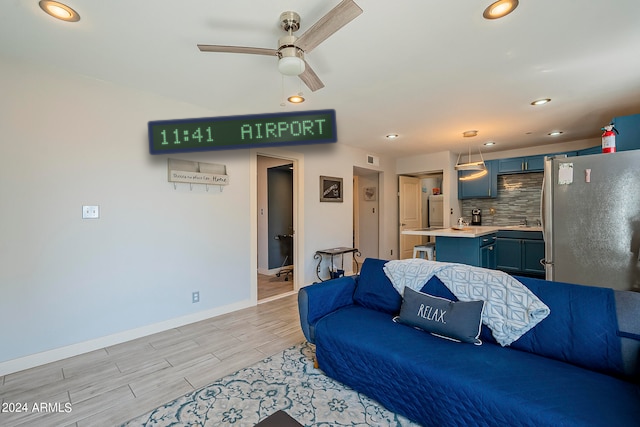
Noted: 11h41
